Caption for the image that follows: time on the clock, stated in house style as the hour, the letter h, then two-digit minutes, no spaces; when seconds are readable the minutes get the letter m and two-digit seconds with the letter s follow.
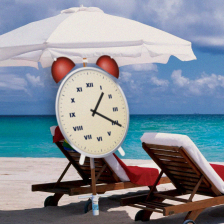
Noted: 1h20
